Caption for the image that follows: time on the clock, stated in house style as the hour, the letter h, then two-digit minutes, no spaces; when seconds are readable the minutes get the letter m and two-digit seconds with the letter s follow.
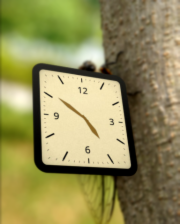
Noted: 4h51
